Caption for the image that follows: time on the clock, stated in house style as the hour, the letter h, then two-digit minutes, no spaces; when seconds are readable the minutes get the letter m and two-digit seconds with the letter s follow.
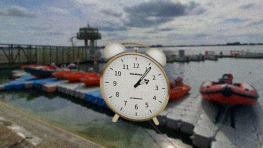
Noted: 2h06
